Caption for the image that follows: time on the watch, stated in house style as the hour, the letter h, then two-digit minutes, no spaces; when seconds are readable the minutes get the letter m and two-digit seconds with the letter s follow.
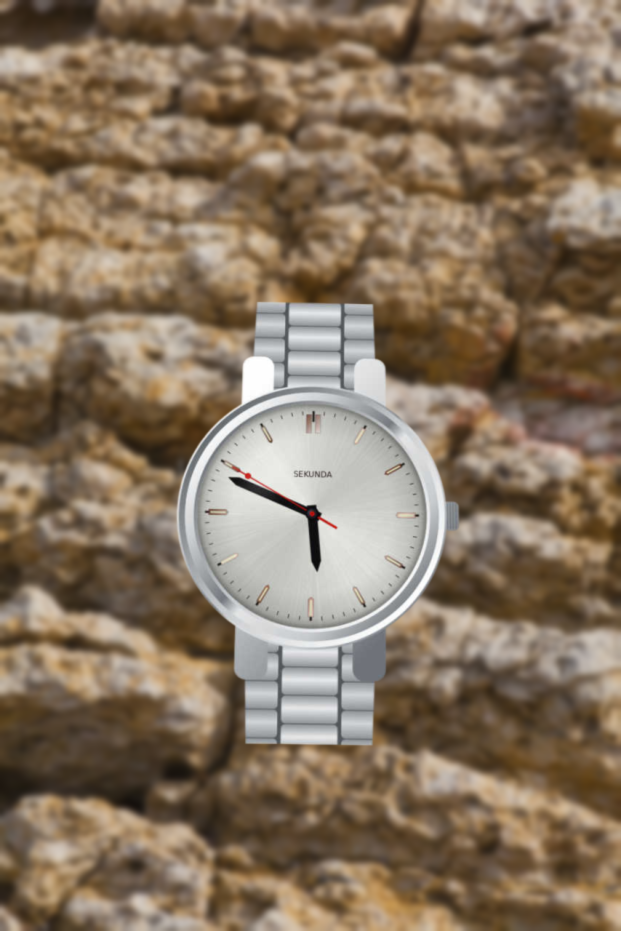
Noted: 5h48m50s
